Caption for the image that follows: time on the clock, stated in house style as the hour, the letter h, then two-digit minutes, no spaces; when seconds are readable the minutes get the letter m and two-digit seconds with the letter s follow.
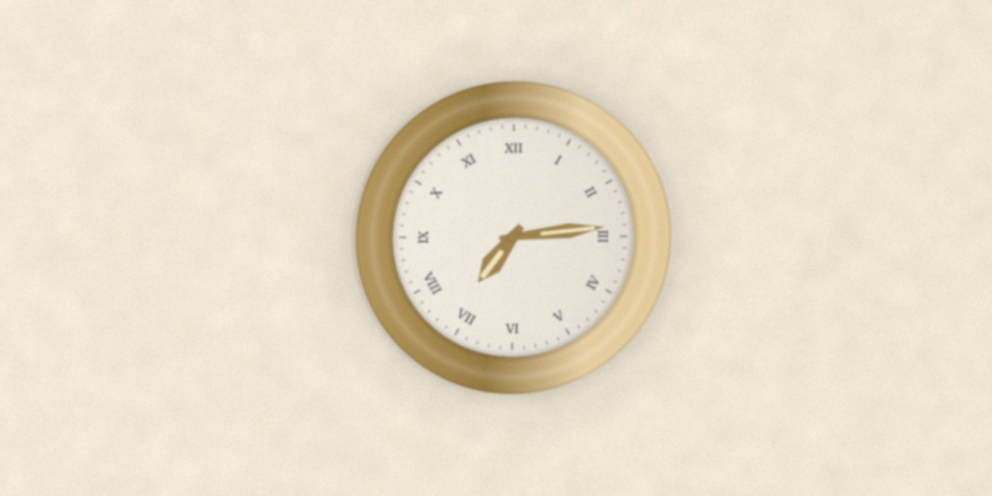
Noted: 7h14
